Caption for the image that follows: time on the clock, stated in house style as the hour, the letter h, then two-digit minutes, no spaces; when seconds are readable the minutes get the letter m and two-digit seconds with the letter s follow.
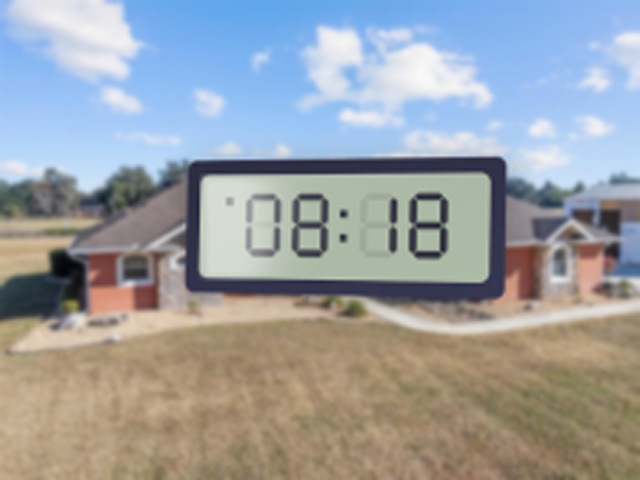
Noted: 8h18
